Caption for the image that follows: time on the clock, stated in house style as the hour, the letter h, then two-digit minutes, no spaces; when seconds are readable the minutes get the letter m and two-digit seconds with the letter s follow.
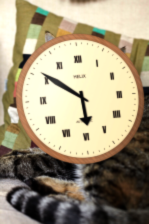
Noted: 5h51
